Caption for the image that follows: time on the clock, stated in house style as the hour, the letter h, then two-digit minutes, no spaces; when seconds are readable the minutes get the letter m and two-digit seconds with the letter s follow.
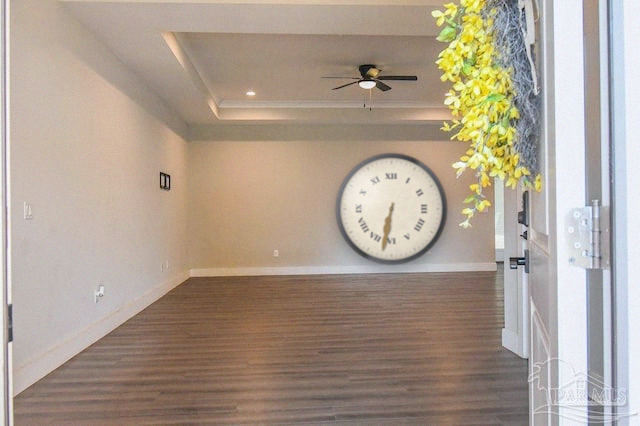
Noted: 6h32
